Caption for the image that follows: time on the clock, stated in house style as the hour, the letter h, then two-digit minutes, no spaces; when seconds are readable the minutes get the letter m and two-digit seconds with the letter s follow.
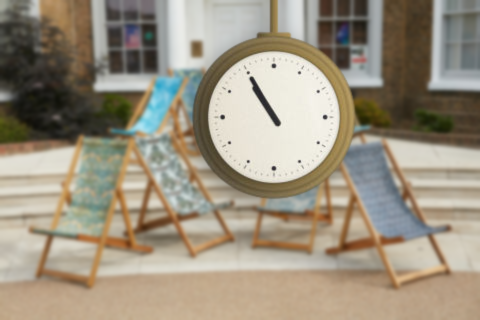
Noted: 10h55
